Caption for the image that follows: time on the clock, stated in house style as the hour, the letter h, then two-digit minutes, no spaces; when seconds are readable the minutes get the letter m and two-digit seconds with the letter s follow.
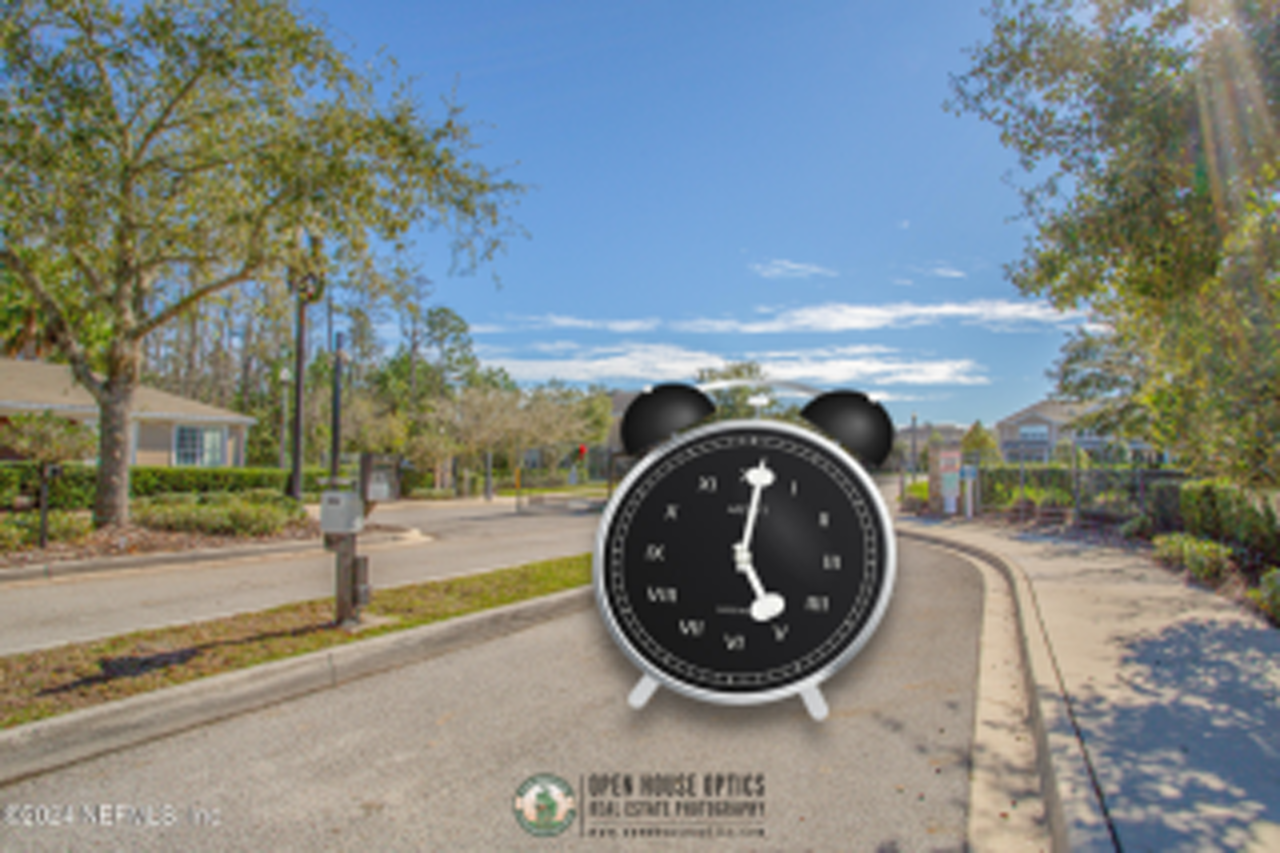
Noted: 5h01
